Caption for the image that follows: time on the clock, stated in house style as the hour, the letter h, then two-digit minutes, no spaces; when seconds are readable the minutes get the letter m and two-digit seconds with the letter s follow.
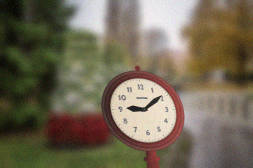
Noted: 9h09
